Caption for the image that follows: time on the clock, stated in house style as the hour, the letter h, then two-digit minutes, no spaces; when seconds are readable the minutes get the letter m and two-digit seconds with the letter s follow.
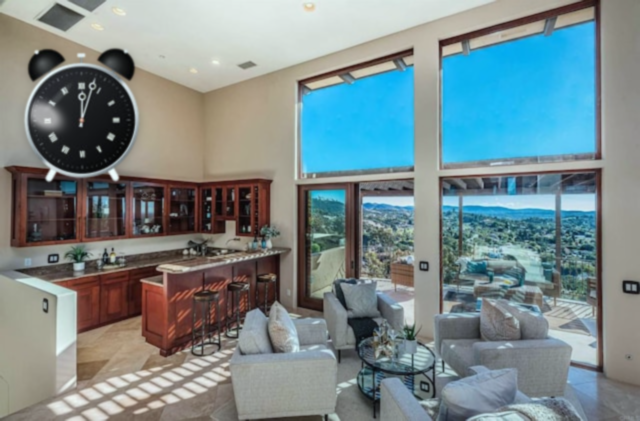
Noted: 12h03
